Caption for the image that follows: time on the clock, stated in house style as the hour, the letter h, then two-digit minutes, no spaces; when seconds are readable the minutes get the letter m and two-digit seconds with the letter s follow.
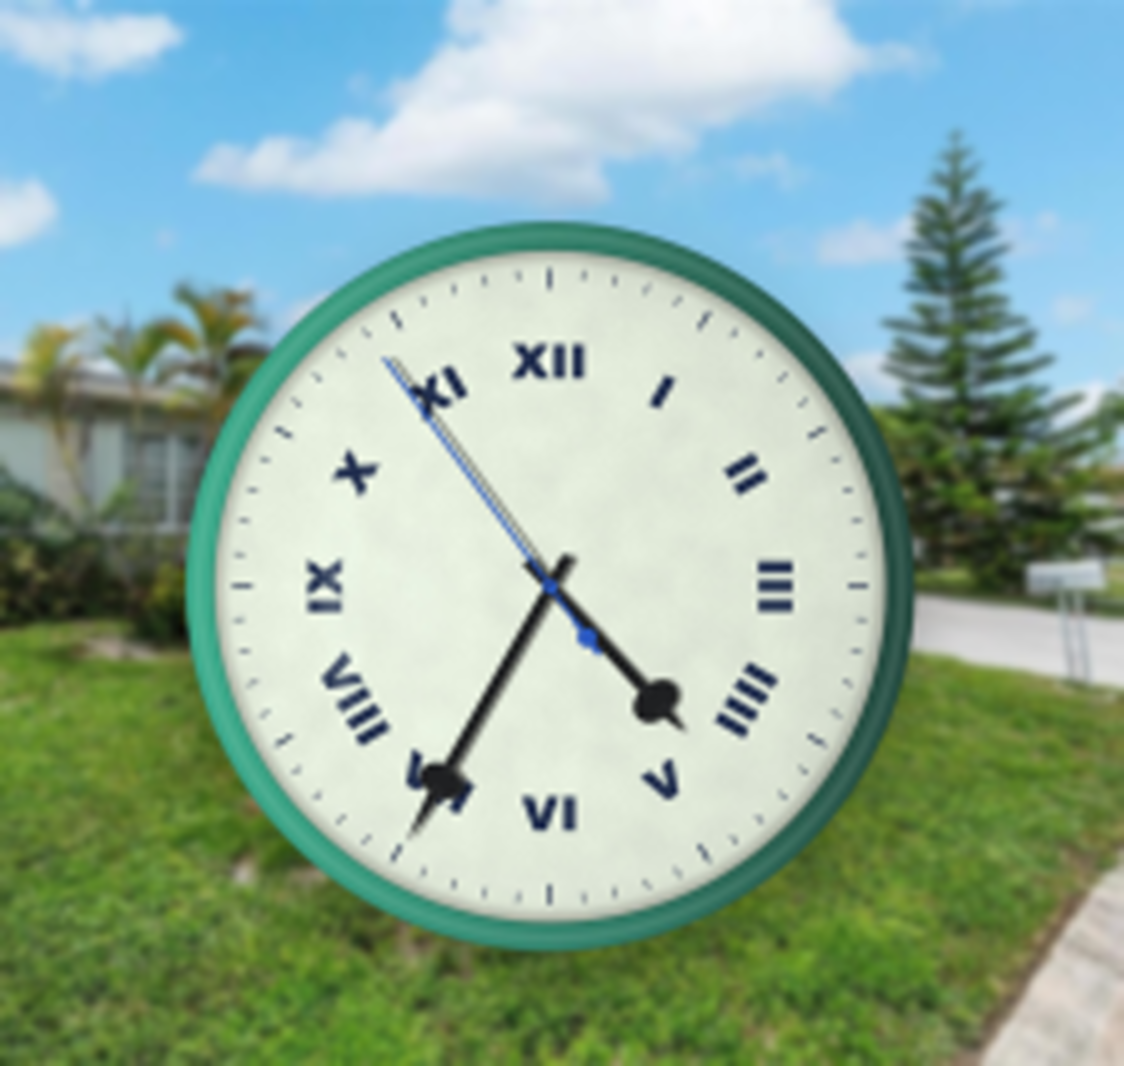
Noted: 4h34m54s
